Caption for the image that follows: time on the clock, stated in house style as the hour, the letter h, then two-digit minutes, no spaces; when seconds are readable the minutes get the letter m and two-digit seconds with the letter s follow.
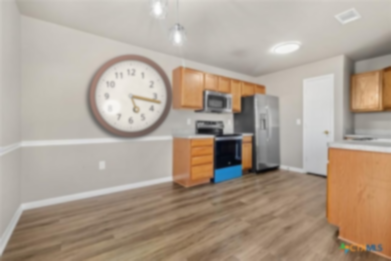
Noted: 5h17
